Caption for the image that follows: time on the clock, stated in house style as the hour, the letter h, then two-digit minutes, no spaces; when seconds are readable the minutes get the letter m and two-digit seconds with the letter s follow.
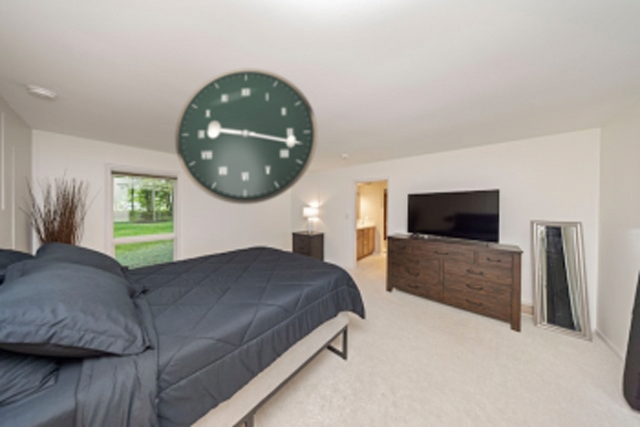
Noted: 9h17
